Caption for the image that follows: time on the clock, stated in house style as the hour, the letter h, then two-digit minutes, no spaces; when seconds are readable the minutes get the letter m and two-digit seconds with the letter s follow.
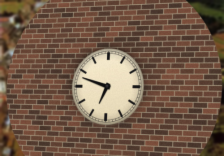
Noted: 6h48
